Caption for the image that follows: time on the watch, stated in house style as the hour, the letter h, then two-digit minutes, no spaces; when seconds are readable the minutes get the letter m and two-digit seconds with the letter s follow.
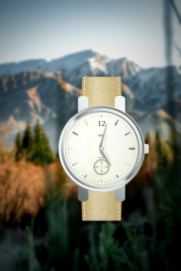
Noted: 5h02
